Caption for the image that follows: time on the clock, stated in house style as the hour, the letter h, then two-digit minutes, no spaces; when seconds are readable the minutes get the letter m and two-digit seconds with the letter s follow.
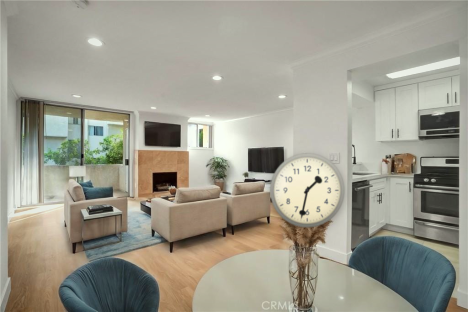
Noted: 1h32
